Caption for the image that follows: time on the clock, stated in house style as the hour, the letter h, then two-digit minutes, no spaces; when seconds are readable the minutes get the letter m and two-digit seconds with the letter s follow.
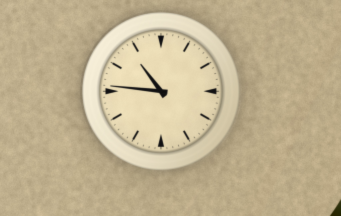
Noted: 10h46
